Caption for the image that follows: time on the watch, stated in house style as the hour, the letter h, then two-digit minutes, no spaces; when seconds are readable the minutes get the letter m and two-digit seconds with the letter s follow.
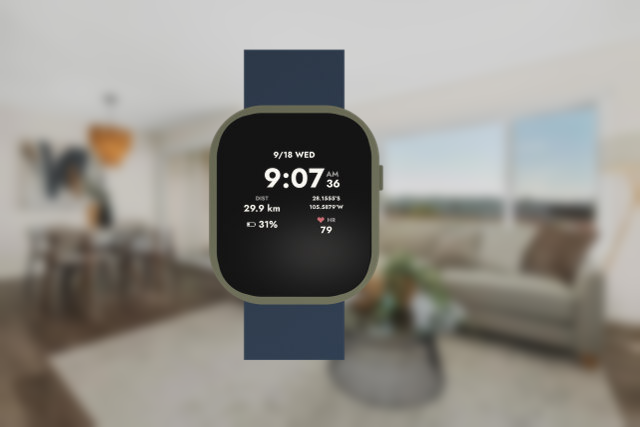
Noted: 9h07m36s
